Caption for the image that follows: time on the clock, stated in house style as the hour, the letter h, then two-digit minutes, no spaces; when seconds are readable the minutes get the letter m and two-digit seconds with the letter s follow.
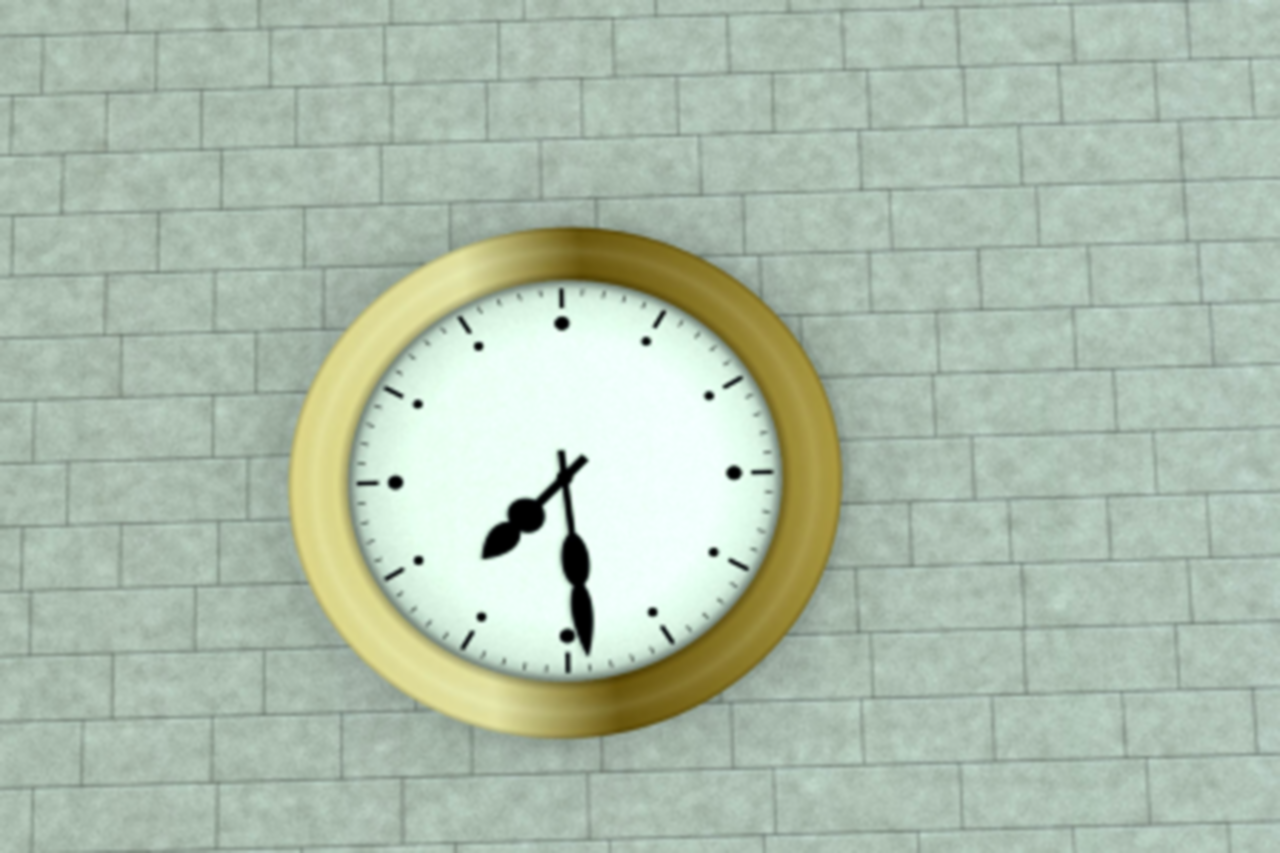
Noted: 7h29
